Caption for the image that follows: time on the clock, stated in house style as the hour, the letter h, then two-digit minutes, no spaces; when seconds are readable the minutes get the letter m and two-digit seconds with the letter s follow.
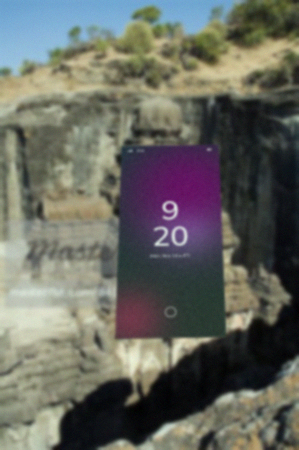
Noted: 9h20
